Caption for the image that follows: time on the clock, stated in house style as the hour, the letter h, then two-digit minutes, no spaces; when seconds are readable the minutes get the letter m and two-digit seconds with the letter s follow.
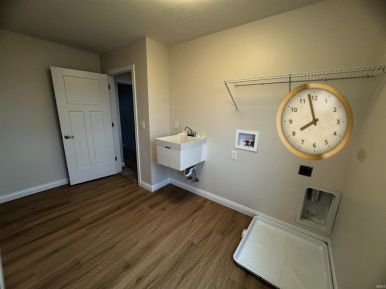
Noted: 7h58
